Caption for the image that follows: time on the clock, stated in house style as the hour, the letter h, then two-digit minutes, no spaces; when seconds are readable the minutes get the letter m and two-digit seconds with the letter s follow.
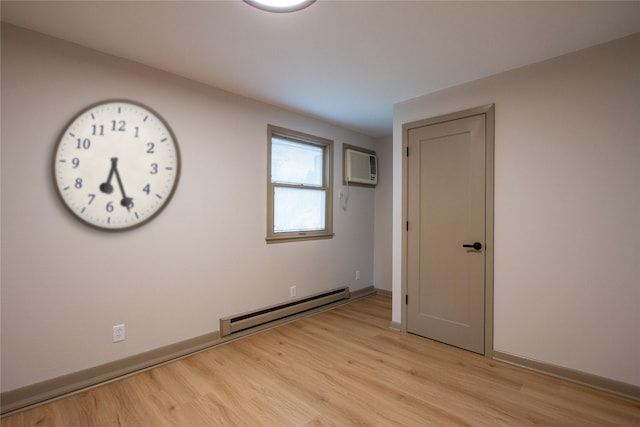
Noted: 6h26
